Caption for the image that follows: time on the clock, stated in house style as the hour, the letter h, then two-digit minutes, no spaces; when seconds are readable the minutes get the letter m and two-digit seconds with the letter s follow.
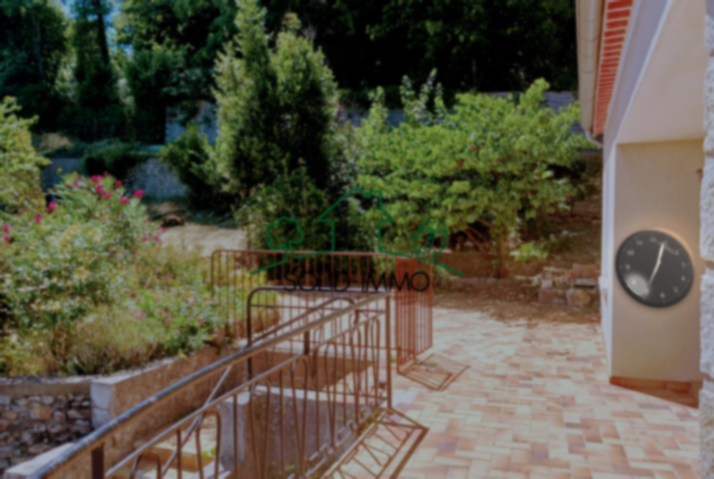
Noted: 7h04
